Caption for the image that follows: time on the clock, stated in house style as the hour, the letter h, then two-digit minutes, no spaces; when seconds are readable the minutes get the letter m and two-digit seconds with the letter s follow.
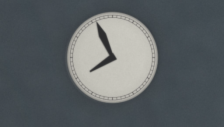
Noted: 7h56
